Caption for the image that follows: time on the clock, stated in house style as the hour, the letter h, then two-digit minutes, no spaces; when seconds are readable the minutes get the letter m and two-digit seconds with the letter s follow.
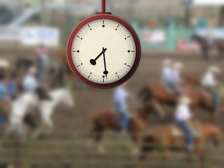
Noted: 7h29
